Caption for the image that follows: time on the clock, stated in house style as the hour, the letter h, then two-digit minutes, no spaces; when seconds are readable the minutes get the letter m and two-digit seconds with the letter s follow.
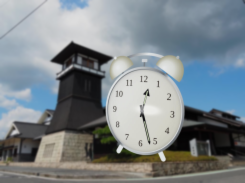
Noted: 12h27
